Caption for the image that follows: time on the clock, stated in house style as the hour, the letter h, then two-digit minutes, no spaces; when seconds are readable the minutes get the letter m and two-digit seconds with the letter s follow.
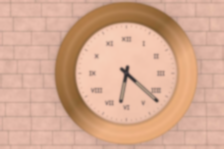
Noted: 6h22
